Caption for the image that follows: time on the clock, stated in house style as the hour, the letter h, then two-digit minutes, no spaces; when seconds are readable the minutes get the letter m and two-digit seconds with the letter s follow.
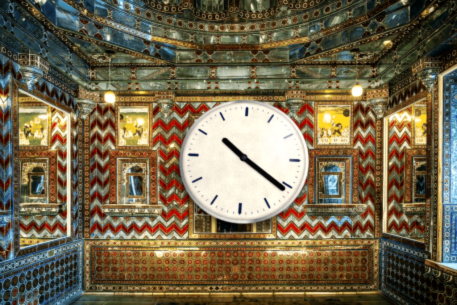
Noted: 10h21
